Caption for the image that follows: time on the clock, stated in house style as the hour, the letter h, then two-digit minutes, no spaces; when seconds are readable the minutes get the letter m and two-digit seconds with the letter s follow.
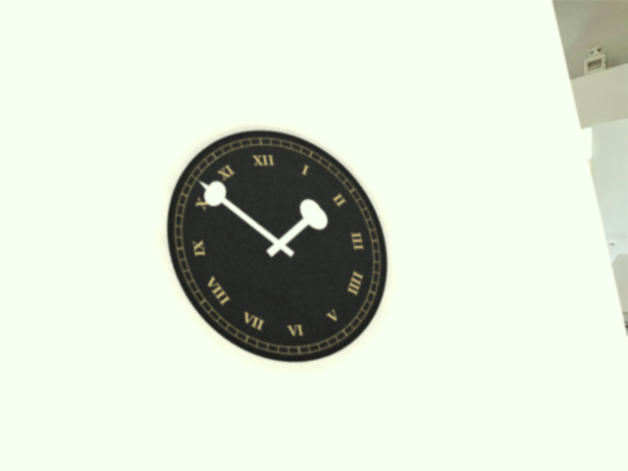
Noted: 1h52
